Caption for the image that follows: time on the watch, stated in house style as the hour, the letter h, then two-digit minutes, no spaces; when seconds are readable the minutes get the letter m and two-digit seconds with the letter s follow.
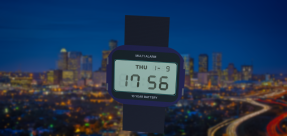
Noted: 17h56
